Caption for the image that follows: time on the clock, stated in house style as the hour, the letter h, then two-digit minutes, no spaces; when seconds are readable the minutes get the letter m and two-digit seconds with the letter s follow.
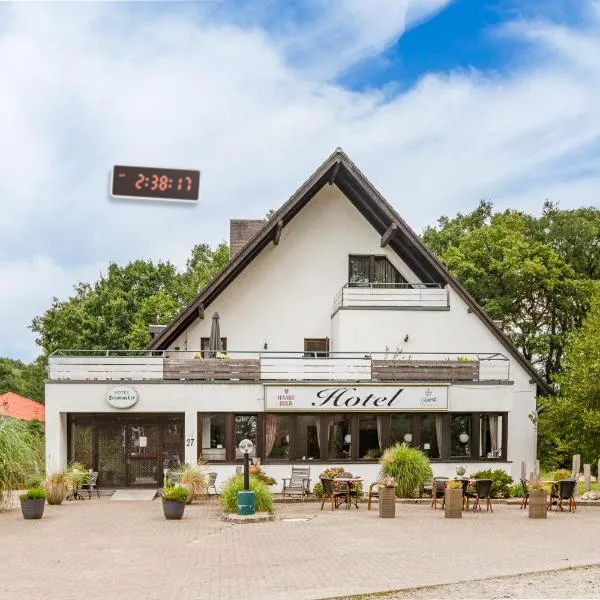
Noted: 2h38m17s
